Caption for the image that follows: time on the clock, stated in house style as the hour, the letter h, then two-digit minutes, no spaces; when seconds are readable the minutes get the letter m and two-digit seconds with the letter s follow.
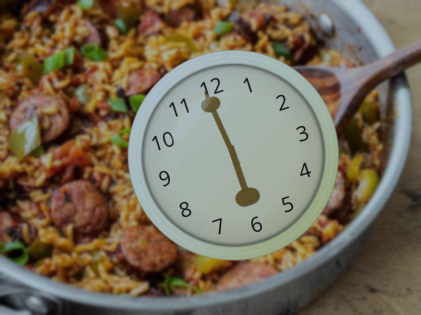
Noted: 5h59
